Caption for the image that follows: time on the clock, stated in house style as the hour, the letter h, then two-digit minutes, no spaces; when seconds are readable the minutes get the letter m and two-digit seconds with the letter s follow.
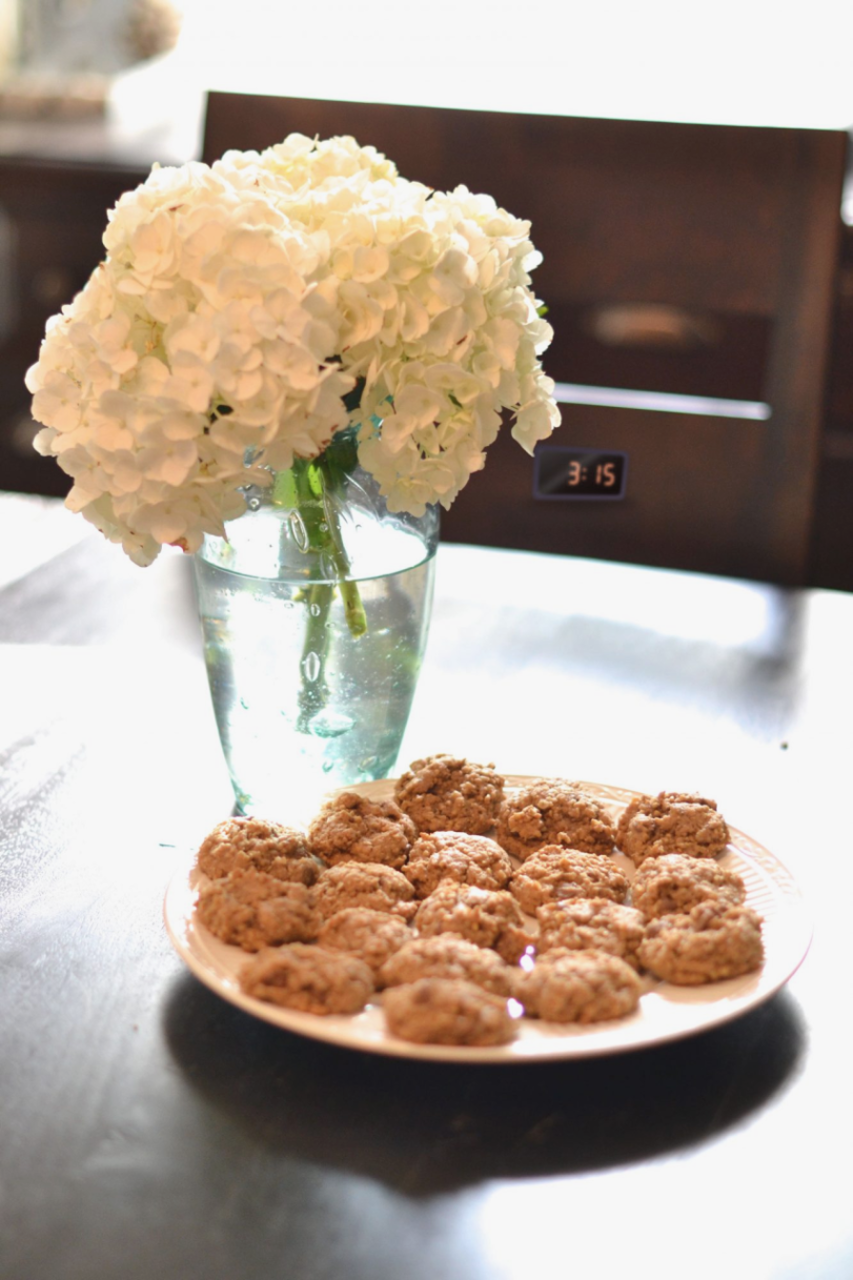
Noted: 3h15
